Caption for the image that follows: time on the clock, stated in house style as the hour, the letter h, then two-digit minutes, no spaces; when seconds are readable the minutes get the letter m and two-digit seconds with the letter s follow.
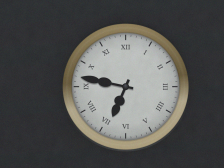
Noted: 6h47
